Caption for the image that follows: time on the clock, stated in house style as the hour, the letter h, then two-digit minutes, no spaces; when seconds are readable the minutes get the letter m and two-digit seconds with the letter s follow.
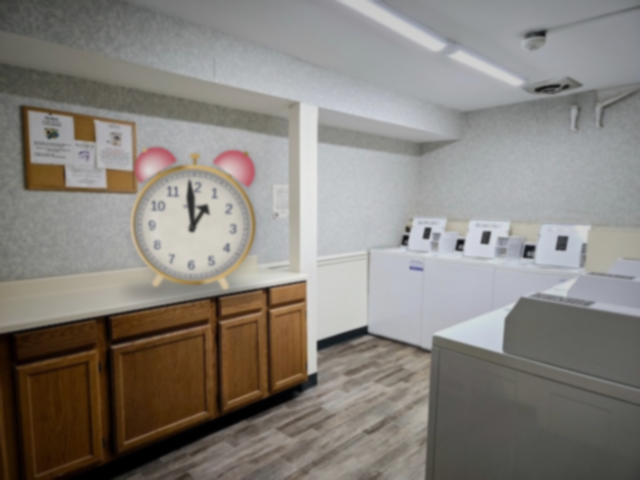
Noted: 12h59
